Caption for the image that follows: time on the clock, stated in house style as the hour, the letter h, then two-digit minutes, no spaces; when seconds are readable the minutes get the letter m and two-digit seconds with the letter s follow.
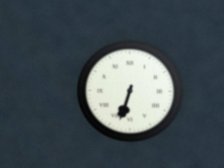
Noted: 6h33
